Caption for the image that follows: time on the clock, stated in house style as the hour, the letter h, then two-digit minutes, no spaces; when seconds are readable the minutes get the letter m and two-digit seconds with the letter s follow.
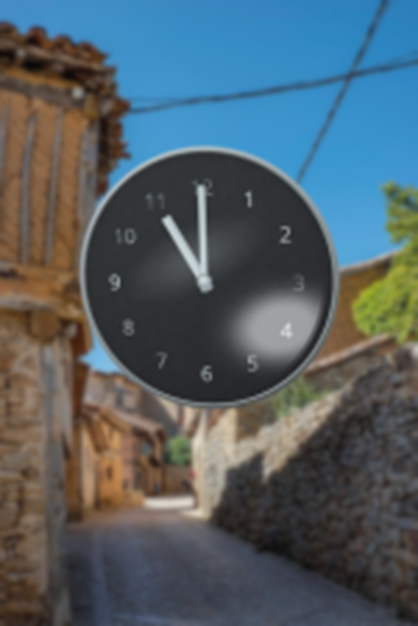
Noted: 11h00
